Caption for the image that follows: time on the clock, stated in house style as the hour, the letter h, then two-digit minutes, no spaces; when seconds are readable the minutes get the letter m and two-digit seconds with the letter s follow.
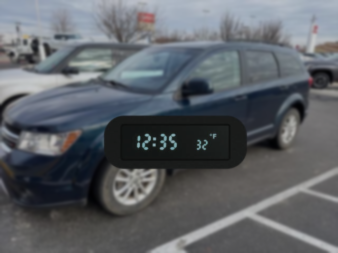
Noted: 12h35
